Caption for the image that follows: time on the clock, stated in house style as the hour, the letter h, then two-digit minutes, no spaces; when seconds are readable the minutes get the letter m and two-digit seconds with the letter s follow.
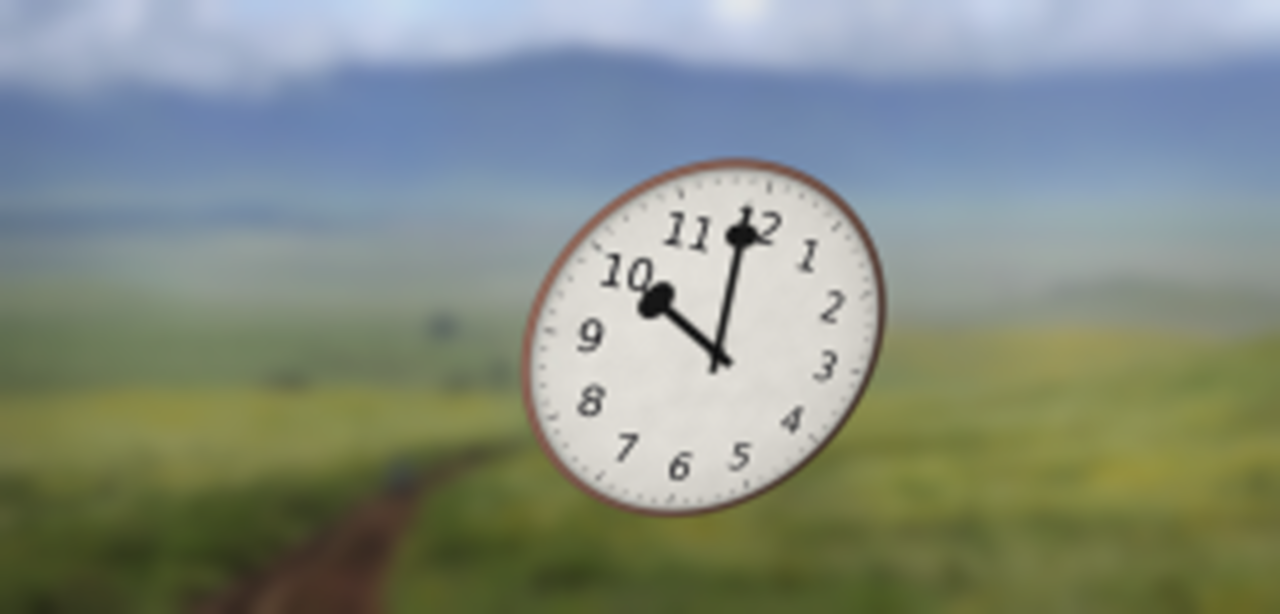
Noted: 9h59
